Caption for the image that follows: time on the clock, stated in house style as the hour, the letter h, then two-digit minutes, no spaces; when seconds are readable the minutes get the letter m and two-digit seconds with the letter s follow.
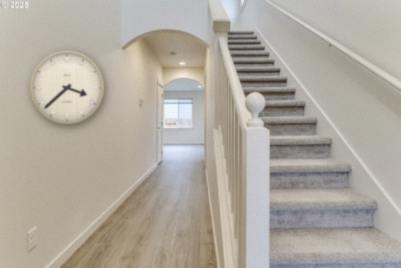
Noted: 3h38
